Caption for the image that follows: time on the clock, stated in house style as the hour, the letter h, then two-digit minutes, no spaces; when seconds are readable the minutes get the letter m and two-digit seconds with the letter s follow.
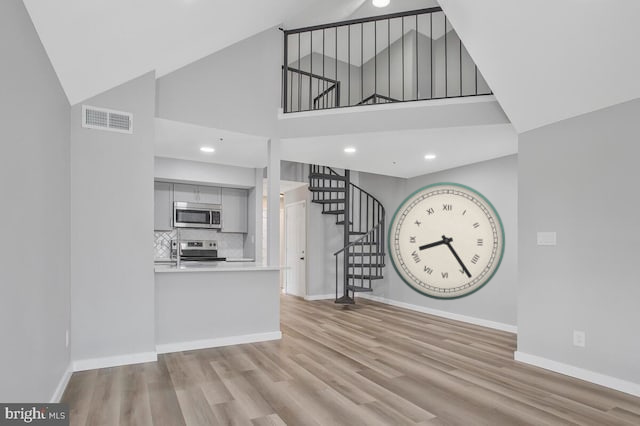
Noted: 8h24
